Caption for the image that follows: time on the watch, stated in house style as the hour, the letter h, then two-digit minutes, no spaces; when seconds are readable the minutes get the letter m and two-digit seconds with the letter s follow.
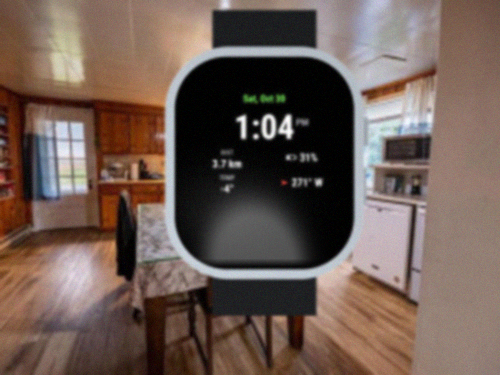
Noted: 1h04
